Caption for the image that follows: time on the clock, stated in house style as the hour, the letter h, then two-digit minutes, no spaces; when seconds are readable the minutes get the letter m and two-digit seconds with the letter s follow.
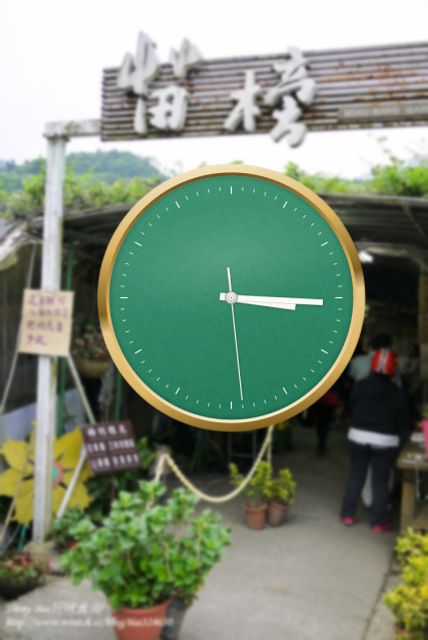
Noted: 3h15m29s
